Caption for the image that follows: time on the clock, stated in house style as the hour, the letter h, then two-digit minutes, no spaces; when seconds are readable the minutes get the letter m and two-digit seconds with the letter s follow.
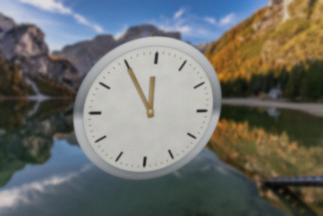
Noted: 11h55
